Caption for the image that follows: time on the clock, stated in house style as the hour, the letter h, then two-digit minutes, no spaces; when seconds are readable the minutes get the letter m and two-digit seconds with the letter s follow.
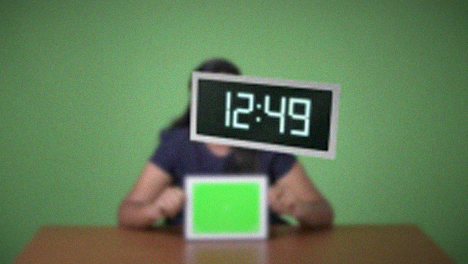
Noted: 12h49
